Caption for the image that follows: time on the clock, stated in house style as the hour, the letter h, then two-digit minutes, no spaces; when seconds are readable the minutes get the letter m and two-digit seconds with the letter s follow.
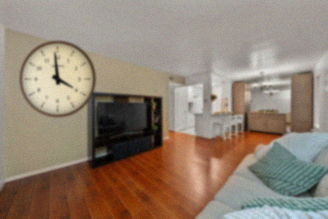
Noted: 3h59
